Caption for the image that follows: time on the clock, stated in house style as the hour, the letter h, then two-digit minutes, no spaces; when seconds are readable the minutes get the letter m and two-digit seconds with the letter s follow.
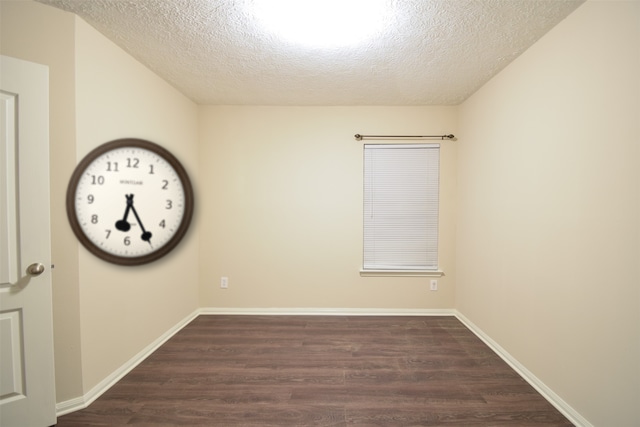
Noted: 6h25
